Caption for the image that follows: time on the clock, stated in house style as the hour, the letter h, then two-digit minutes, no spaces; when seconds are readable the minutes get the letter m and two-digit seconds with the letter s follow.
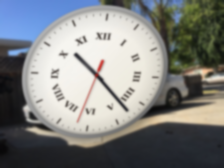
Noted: 10h22m32s
